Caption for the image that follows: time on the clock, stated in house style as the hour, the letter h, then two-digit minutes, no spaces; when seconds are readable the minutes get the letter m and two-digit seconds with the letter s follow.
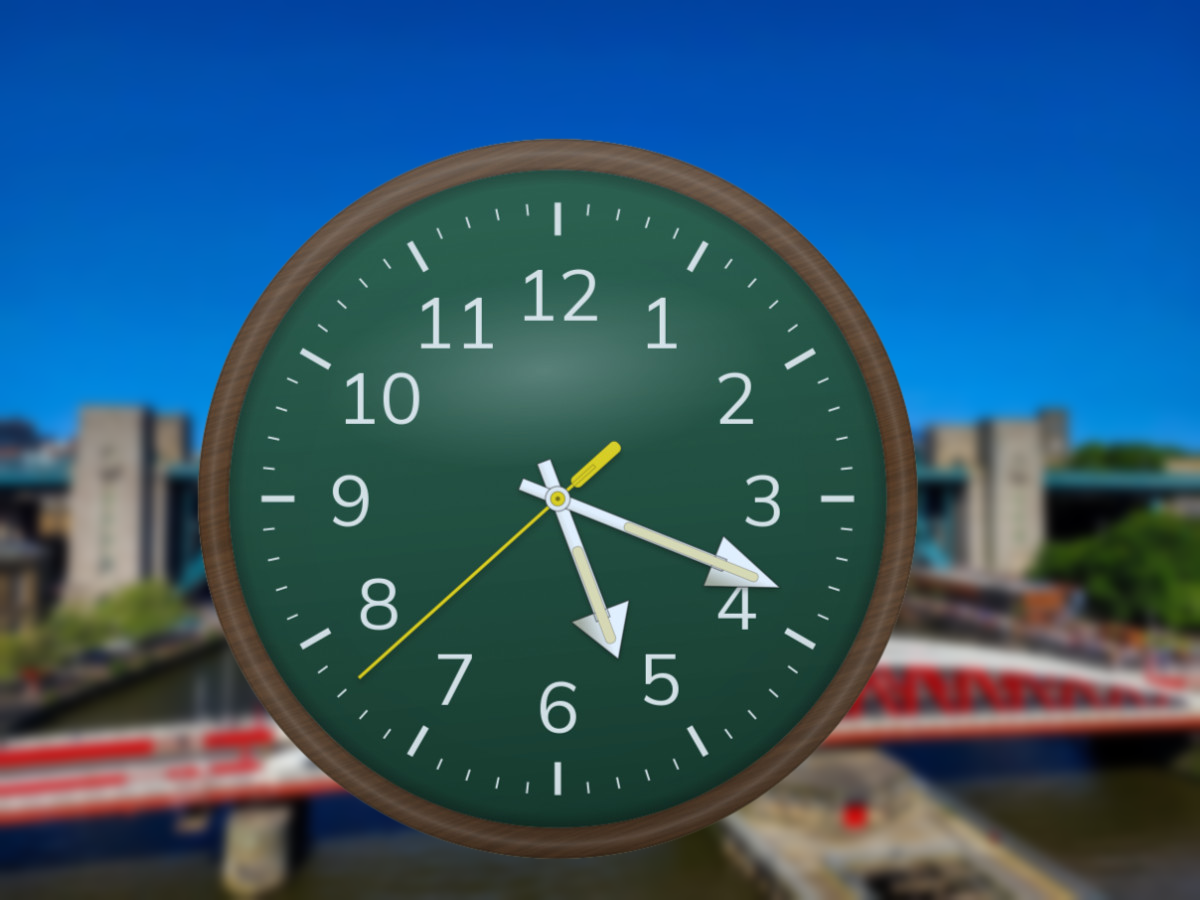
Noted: 5h18m38s
